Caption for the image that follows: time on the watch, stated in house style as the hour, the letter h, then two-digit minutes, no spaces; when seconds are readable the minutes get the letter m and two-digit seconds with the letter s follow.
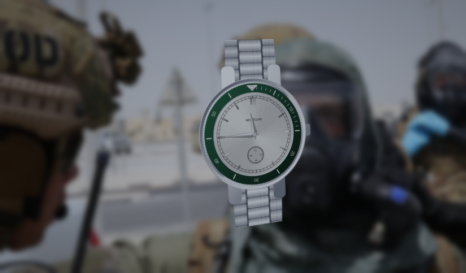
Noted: 11h45
